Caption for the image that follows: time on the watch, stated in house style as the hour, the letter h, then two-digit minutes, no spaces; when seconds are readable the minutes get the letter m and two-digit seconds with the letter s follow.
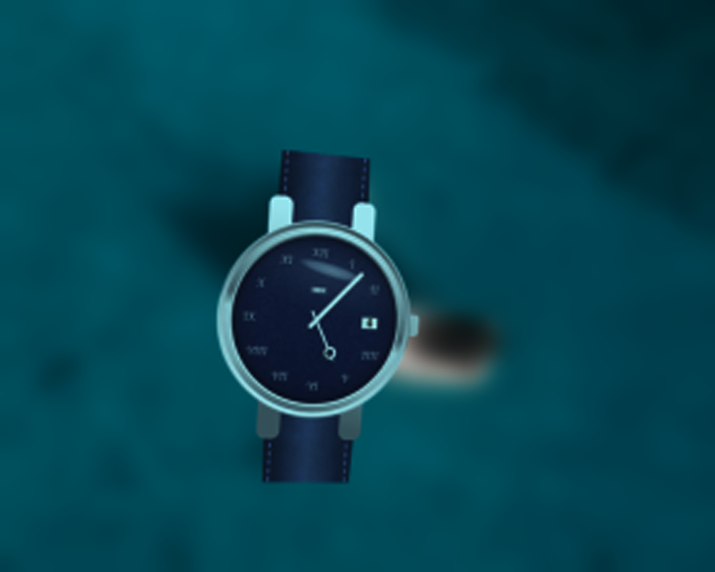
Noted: 5h07
